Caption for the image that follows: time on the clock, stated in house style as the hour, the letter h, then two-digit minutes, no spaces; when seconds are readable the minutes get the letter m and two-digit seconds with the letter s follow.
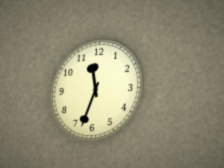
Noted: 11h33
